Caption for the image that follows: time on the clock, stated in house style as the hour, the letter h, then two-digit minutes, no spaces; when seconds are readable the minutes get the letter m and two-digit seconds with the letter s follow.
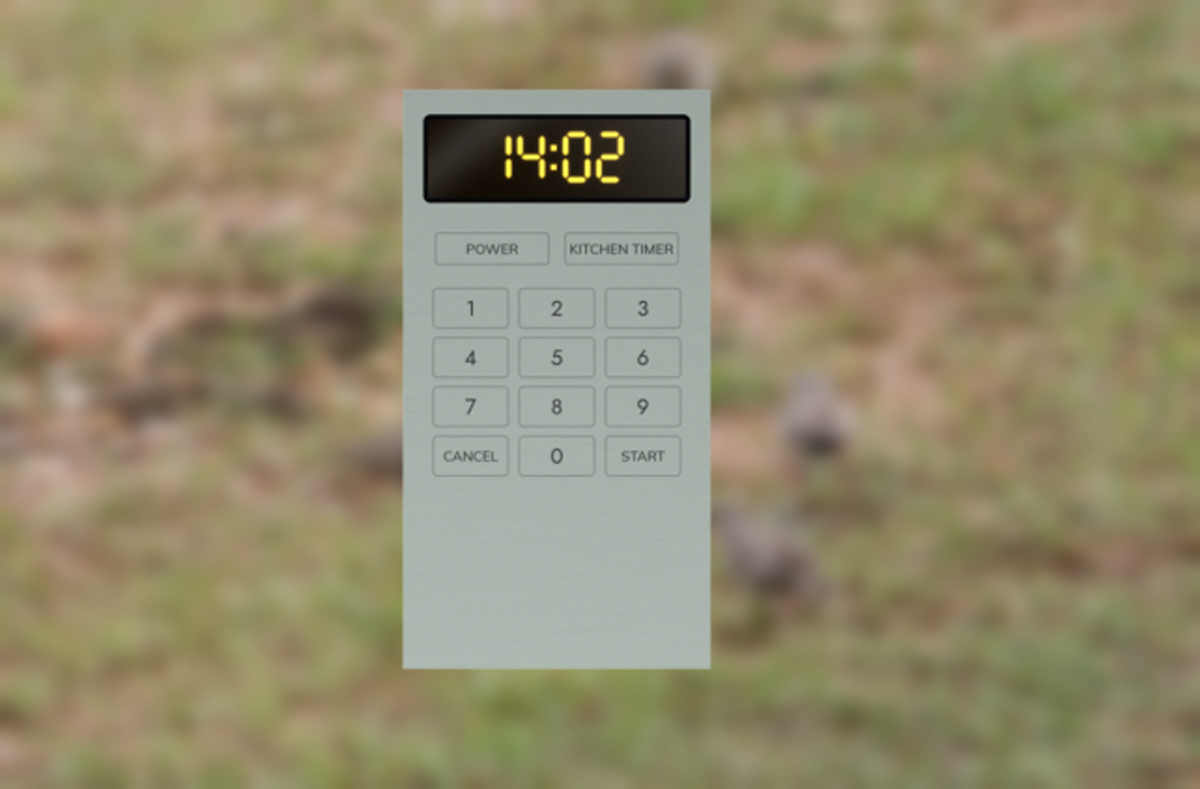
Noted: 14h02
